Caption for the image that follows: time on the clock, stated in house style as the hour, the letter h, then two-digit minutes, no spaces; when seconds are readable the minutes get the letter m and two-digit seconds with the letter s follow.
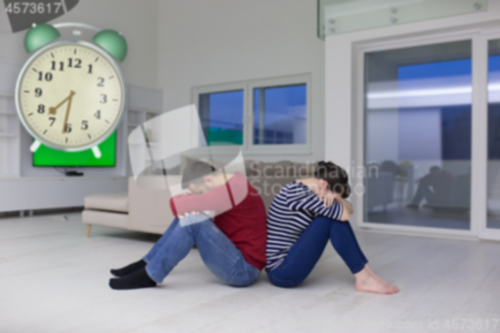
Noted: 7h31
